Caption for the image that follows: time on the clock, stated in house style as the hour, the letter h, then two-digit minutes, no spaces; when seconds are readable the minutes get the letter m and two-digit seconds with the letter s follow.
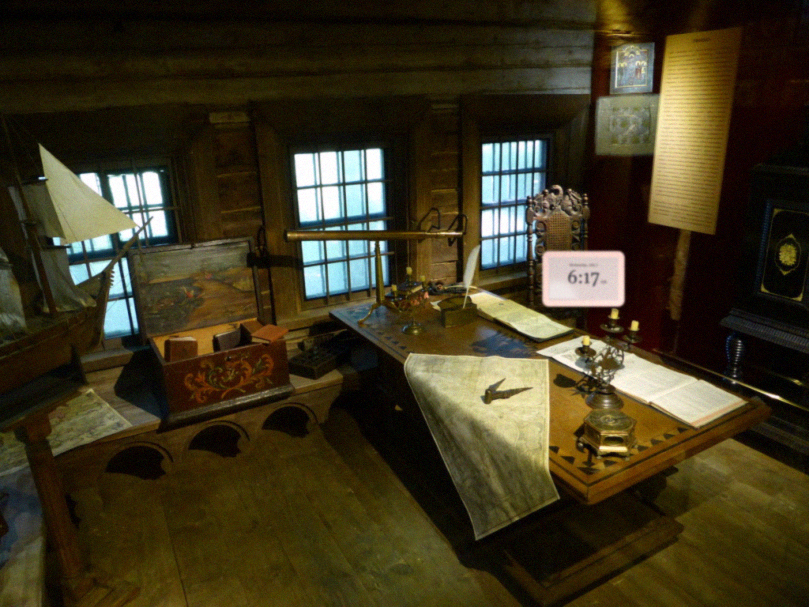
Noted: 6h17
